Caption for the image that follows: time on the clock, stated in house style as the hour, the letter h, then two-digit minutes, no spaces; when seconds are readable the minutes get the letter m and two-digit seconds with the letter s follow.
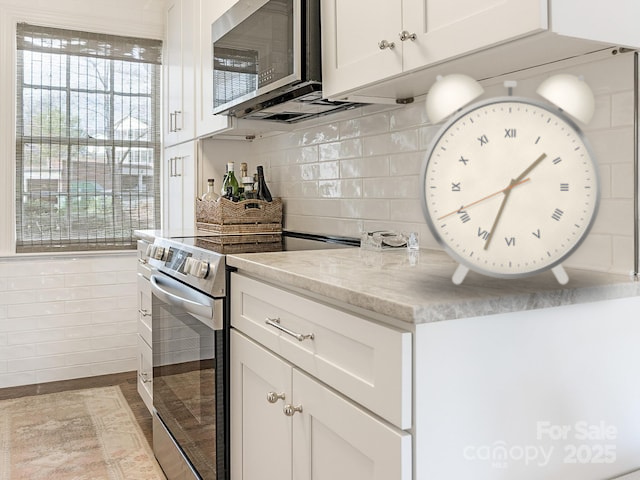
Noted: 1h33m41s
